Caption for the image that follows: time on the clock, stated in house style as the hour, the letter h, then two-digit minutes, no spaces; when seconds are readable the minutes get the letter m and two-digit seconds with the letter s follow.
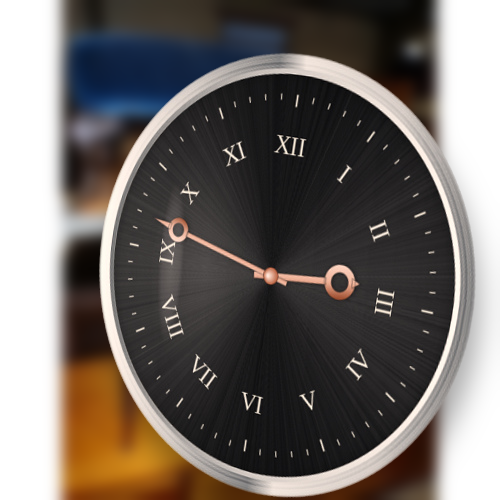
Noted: 2h47
